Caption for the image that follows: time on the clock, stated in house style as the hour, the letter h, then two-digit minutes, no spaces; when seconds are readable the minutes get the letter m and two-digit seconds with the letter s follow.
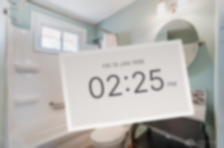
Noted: 2h25
